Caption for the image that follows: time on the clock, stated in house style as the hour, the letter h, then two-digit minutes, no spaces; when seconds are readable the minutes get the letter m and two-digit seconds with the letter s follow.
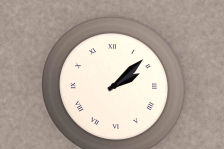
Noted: 2h08
